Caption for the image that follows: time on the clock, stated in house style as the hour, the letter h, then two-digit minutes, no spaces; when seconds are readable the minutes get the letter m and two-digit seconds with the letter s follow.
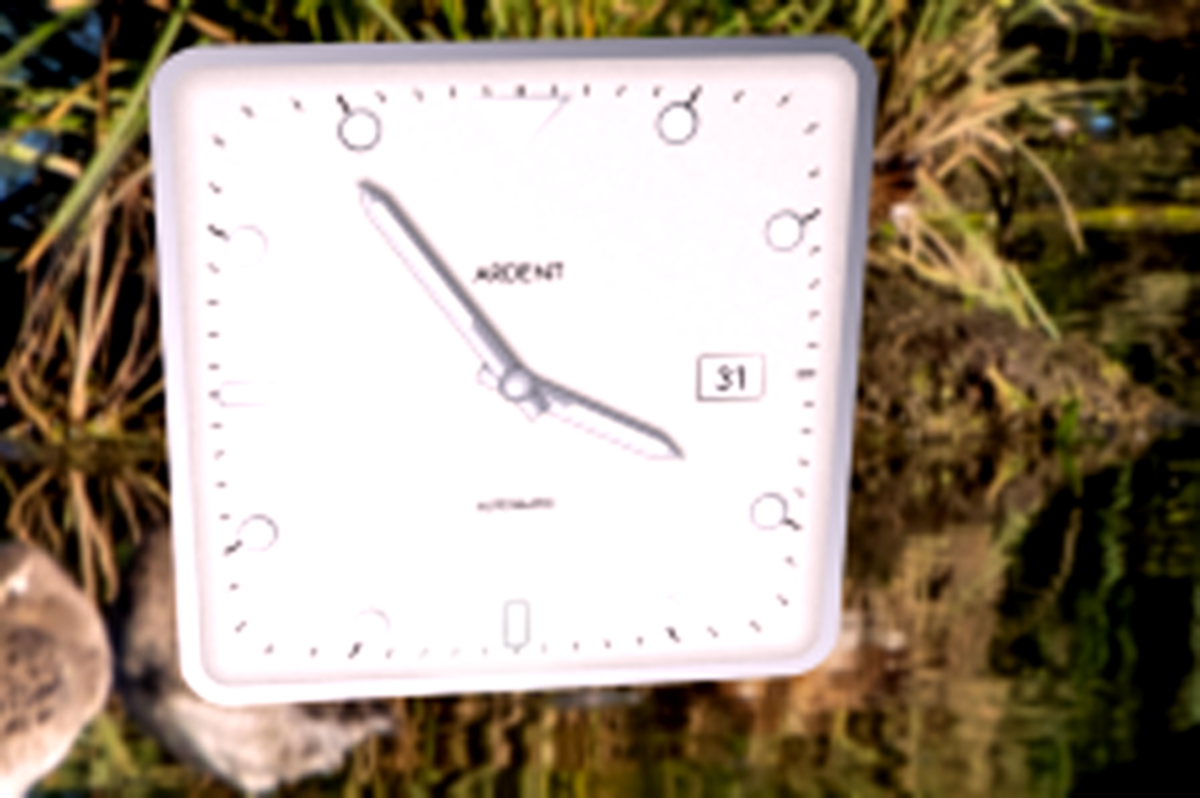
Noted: 3h54
